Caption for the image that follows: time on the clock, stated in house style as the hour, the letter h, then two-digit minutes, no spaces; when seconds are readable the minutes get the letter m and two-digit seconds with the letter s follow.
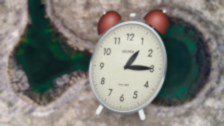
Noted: 1h15
